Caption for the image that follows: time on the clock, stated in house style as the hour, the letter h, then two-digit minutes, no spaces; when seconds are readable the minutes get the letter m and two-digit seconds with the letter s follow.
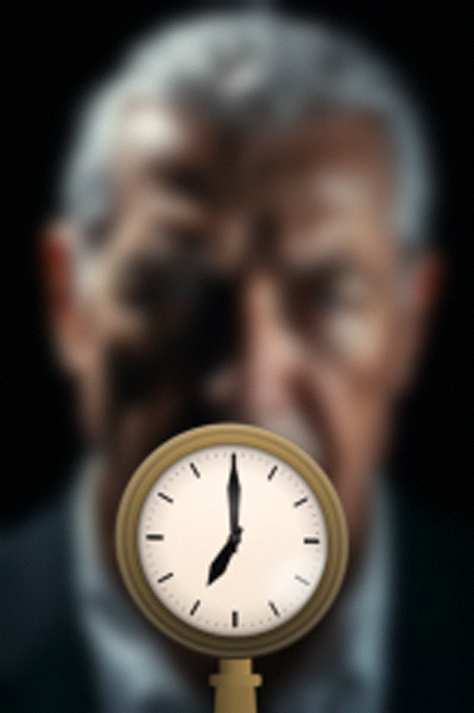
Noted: 7h00
